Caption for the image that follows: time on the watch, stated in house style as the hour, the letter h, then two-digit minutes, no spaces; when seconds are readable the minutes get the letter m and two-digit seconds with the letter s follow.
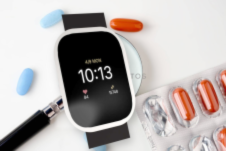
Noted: 10h13
